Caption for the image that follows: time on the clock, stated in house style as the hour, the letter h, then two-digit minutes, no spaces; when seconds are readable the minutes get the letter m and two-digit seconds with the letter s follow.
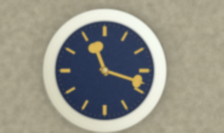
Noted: 11h18
